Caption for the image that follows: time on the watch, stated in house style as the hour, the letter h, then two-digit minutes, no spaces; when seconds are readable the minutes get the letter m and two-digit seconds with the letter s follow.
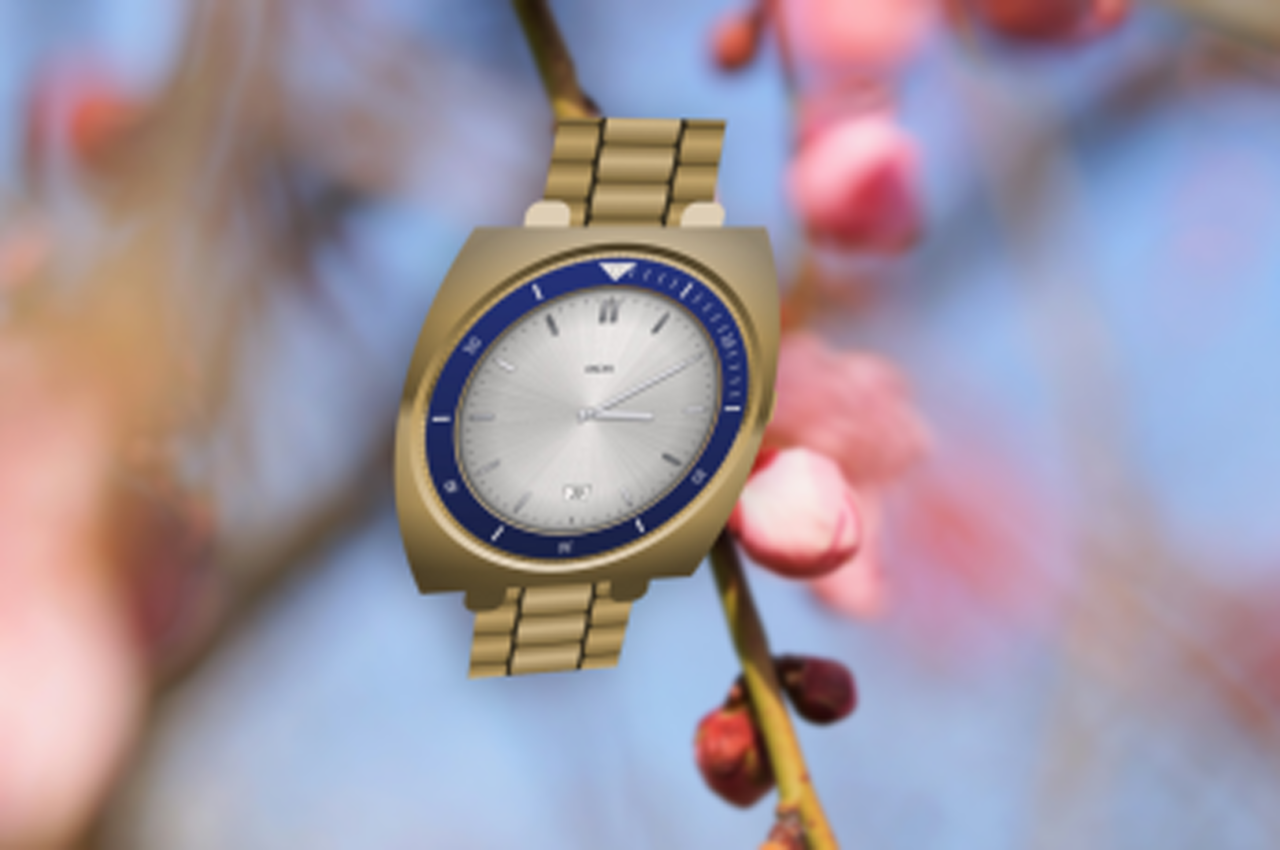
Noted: 3h10
